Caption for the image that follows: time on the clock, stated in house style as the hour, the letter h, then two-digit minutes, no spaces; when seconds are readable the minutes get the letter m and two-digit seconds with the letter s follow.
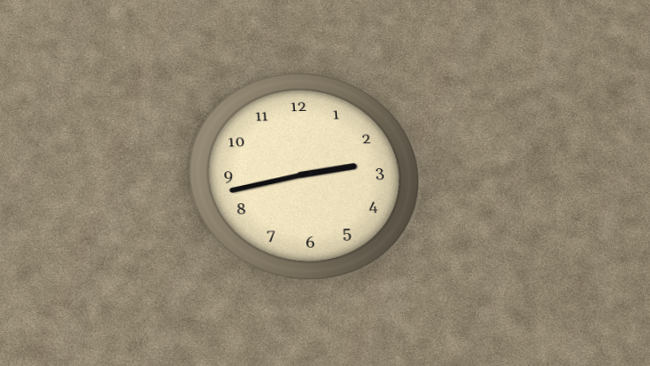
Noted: 2h43
